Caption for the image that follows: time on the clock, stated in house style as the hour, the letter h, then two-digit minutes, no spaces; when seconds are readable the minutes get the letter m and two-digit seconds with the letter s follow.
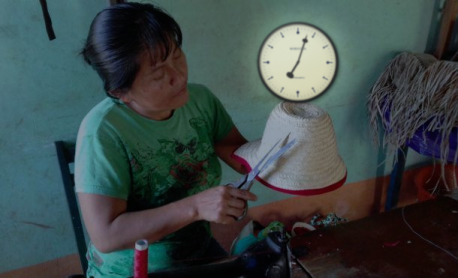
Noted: 7h03
